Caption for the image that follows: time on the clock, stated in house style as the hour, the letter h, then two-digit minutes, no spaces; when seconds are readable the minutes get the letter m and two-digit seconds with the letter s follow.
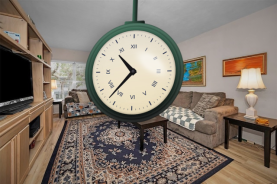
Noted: 10h37
